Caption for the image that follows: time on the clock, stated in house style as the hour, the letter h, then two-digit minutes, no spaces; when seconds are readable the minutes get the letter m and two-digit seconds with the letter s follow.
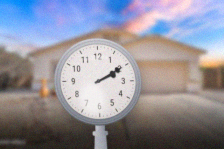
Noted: 2h10
